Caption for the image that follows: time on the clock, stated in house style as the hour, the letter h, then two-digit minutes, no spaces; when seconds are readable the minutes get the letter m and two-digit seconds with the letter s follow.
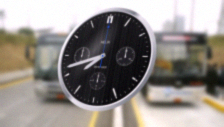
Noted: 7h42
